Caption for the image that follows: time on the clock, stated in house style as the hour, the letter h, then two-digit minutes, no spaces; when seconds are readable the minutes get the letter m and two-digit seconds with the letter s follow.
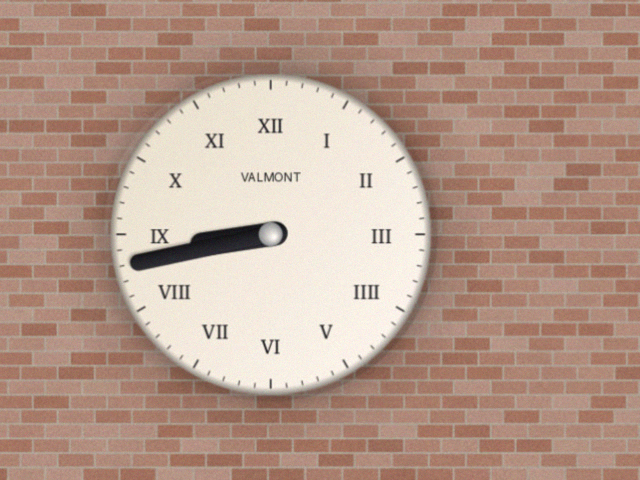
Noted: 8h43
